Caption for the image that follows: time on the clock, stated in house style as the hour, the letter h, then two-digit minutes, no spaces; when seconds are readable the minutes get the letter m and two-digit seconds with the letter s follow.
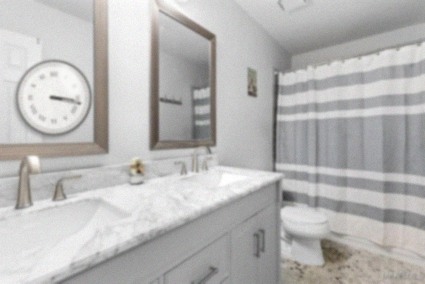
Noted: 3h17
